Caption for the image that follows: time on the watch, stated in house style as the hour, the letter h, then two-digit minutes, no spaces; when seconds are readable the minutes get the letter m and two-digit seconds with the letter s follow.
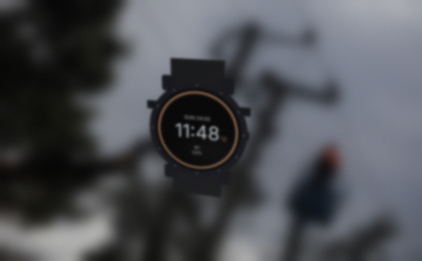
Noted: 11h48
